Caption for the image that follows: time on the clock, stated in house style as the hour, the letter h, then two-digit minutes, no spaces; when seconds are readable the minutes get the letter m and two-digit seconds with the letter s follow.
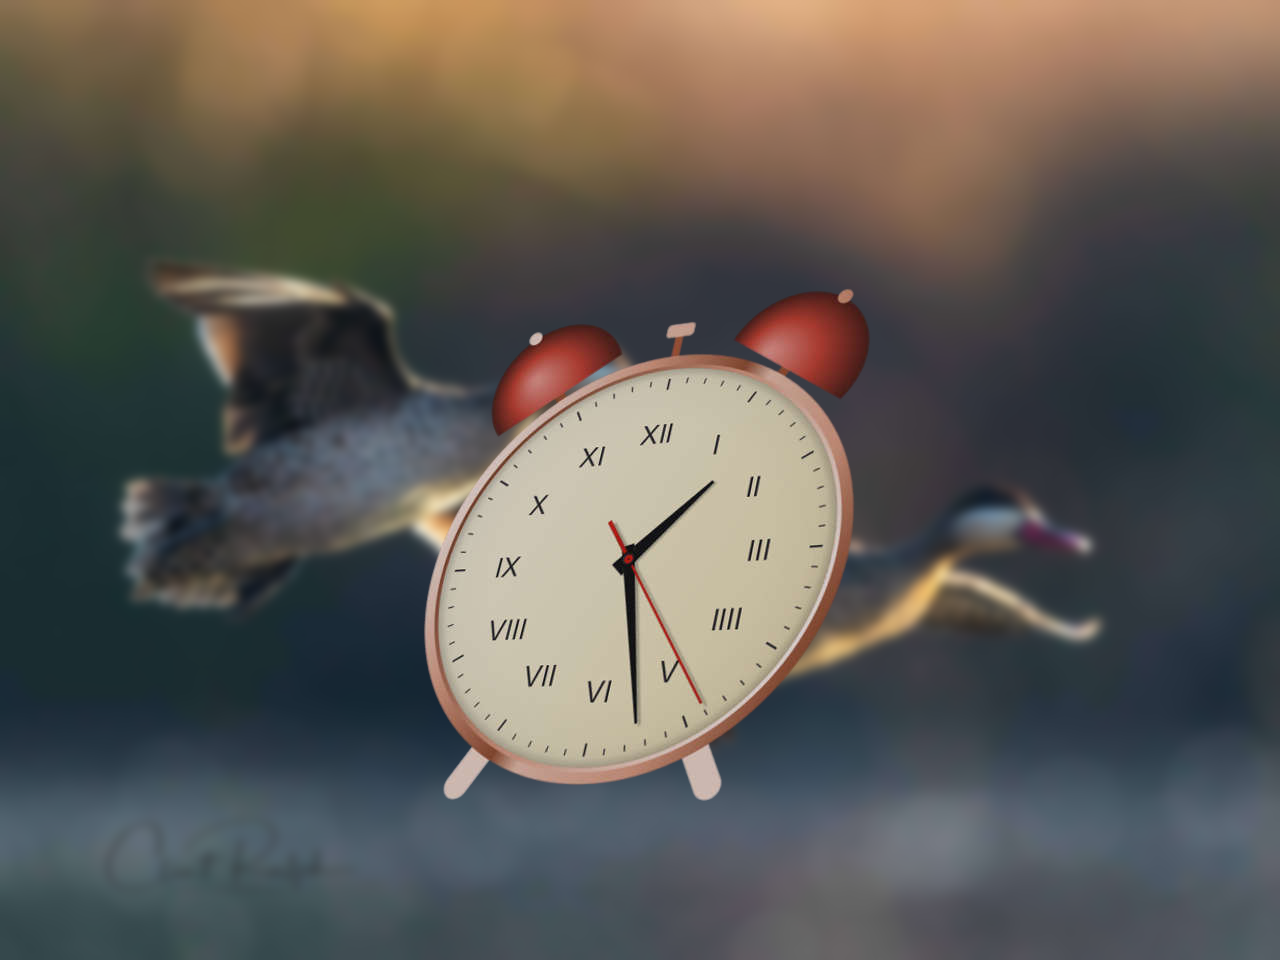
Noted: 1h27m24s
